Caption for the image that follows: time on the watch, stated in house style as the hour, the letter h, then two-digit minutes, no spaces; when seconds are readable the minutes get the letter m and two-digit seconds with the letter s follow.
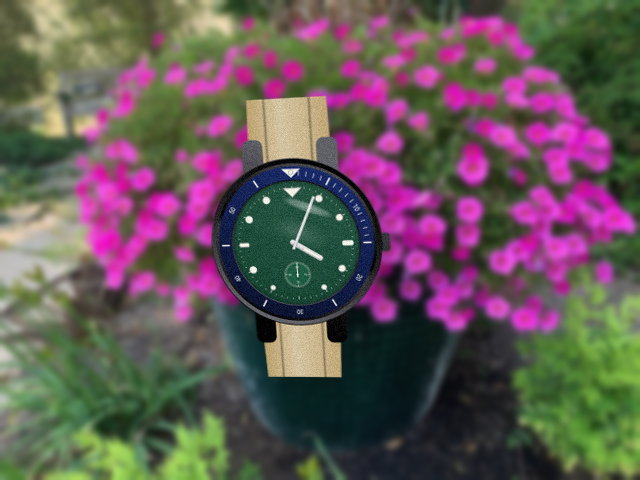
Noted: 4h04
